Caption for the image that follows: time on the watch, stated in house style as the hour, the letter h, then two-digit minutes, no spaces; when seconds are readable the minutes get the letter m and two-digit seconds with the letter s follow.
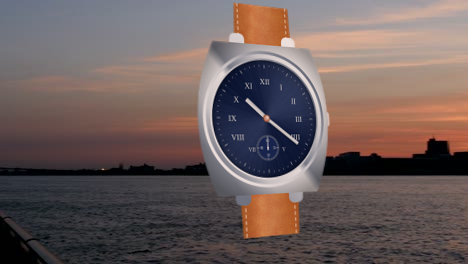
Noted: 10h21
